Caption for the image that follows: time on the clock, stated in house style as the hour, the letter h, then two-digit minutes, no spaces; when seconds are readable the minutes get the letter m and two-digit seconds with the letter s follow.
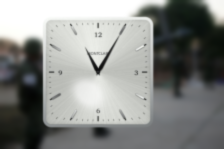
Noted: 11h05
